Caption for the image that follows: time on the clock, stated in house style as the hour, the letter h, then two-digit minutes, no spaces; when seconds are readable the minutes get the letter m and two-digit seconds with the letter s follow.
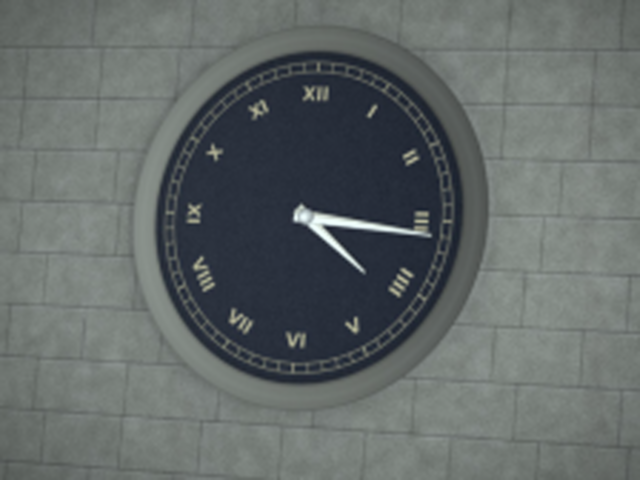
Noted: 4h16
